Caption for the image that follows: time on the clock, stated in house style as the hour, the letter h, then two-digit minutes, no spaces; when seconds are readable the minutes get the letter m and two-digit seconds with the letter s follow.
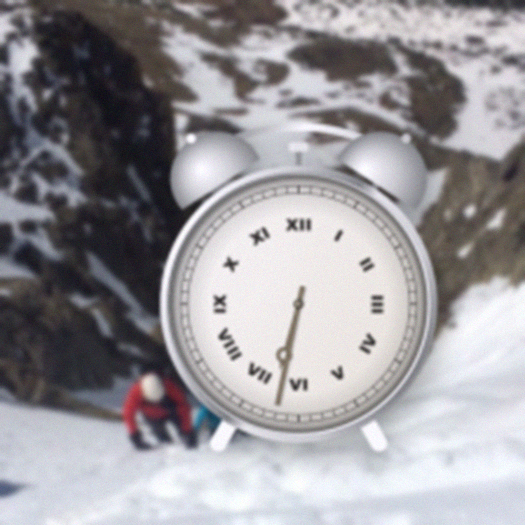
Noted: 6h32
